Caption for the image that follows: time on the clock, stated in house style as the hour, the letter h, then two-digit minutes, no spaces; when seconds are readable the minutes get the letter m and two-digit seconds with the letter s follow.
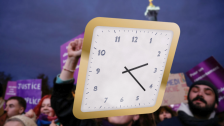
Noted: 2h22
